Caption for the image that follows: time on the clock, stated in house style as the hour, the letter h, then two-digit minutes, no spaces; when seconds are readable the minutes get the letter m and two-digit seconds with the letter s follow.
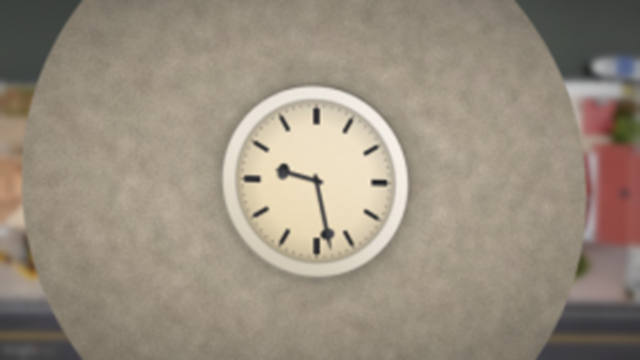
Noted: 9h28
